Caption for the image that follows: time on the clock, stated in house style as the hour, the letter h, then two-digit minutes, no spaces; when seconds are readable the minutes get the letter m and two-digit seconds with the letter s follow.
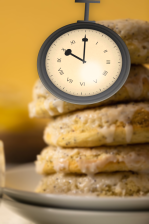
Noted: 10h00
